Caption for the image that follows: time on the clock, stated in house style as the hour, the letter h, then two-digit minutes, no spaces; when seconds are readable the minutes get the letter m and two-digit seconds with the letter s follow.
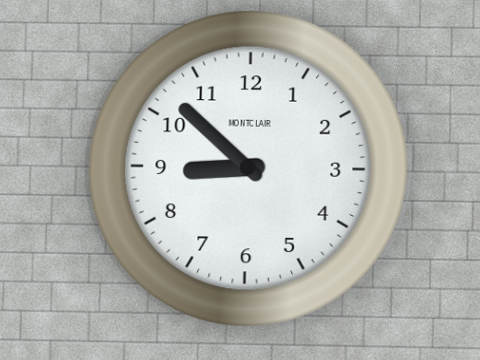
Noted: 8h52
